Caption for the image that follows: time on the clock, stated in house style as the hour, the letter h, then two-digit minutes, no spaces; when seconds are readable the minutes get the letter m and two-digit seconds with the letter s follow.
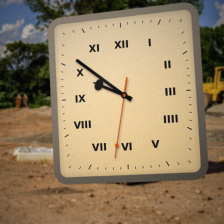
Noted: 9h51m32s
